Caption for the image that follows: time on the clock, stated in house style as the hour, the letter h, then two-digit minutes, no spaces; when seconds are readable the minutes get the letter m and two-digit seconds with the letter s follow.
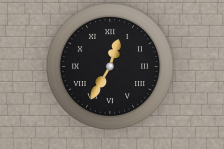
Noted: 12h35
